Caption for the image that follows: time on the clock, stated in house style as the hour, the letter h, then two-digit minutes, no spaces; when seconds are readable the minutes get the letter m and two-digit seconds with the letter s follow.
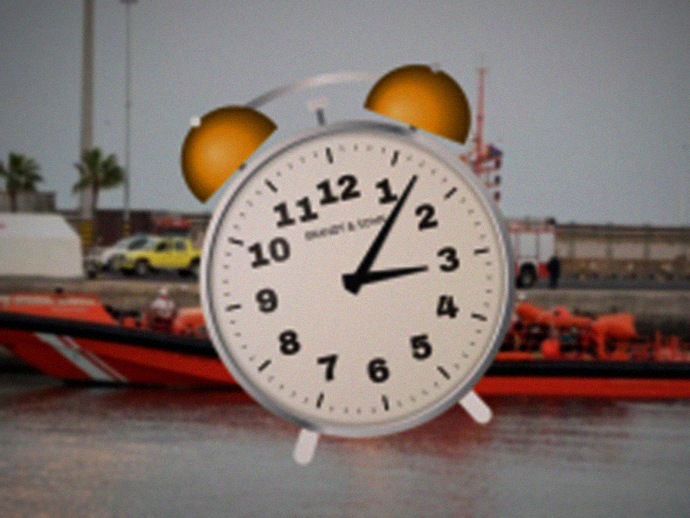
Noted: 3h07
